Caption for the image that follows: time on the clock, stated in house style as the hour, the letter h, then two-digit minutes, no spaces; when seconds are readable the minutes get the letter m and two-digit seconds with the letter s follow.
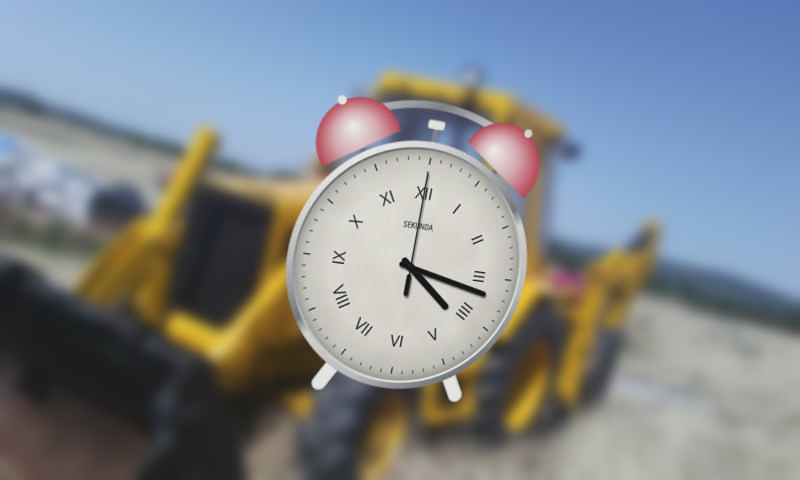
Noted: 4h17m00s
